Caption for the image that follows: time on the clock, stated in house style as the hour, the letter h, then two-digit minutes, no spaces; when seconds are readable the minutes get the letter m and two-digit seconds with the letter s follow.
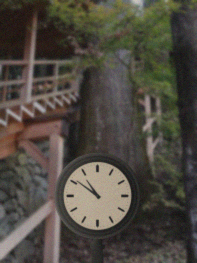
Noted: 10h51
